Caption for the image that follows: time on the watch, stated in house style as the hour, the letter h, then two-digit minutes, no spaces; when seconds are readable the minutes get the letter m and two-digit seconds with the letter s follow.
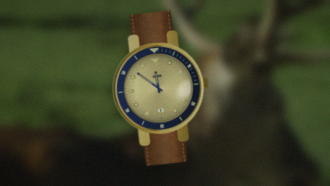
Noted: 11h52
